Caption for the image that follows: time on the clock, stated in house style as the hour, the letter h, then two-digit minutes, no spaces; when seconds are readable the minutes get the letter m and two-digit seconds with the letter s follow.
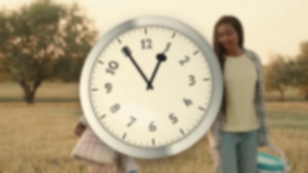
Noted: 12h55
